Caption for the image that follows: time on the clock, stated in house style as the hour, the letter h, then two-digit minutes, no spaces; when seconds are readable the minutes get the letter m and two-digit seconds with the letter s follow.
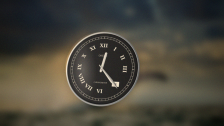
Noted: 12h23
